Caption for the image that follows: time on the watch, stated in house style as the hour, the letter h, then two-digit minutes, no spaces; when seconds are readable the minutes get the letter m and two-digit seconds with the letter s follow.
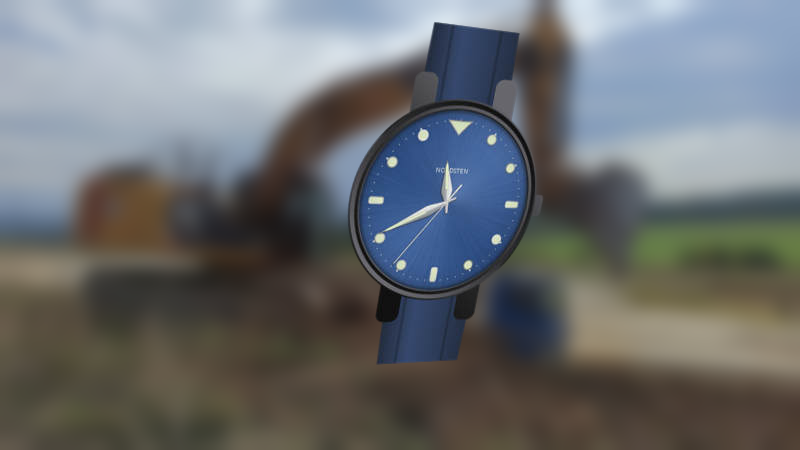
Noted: 11h40m36s
